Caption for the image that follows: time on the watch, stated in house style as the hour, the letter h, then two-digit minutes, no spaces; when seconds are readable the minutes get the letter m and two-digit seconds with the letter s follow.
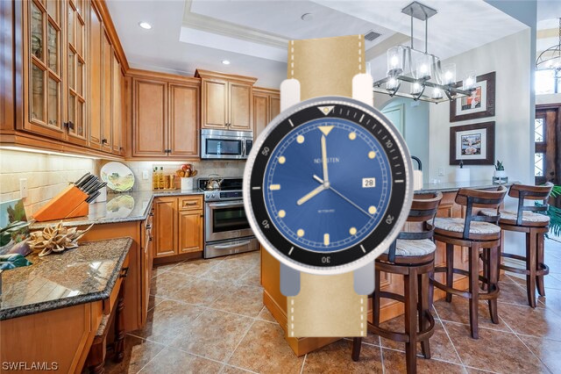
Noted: 7h59m21s
